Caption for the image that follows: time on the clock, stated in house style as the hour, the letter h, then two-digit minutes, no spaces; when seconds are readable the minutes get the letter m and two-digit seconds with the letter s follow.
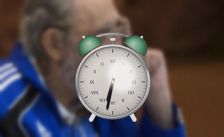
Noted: 6h32
